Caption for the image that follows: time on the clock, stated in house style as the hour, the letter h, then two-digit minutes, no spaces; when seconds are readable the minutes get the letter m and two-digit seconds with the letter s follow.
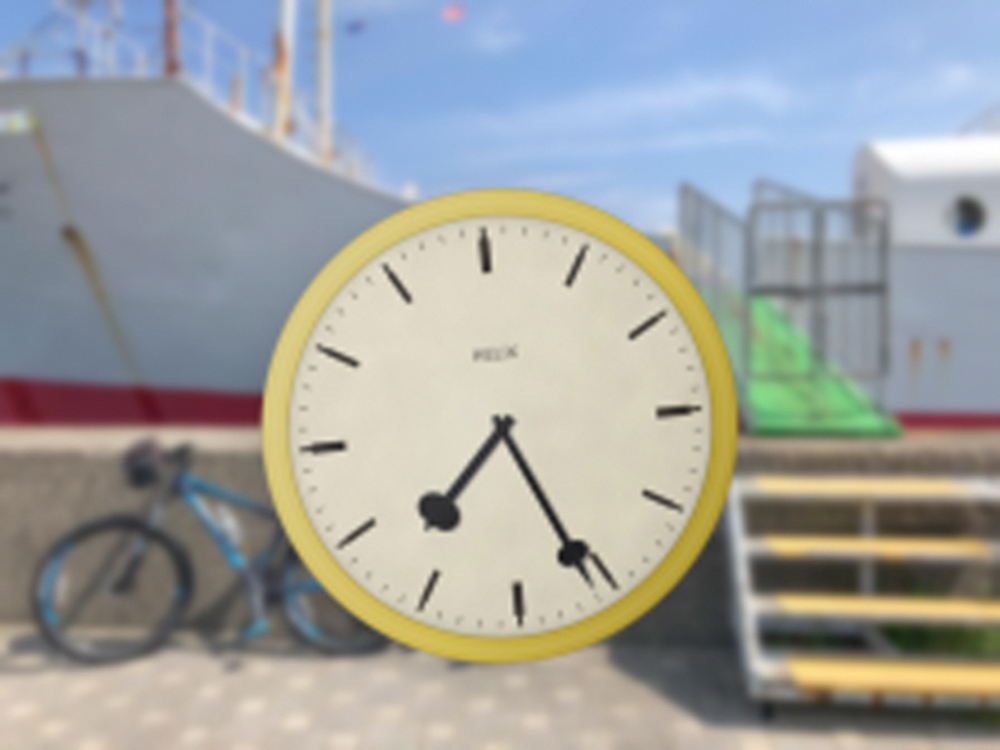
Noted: 7h26
